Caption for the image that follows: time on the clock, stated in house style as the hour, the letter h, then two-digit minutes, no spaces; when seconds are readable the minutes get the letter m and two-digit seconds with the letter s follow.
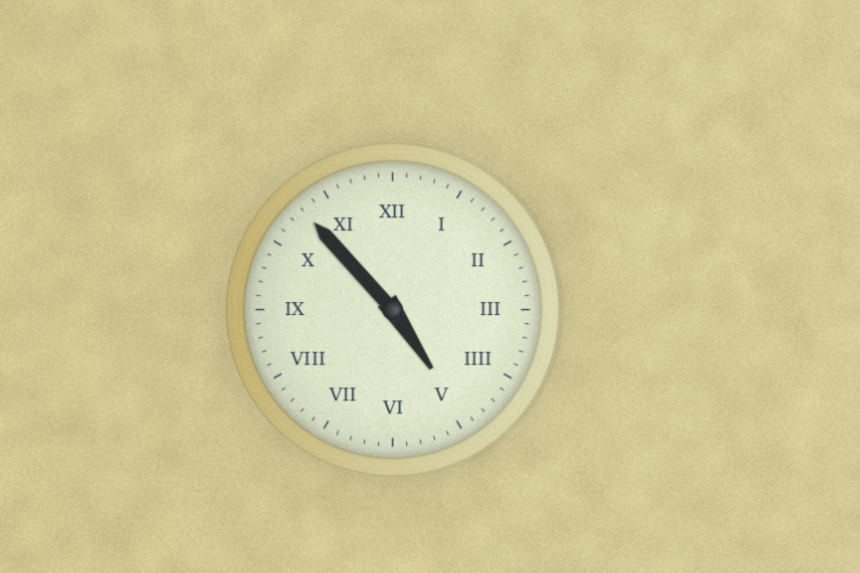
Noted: 4h53
